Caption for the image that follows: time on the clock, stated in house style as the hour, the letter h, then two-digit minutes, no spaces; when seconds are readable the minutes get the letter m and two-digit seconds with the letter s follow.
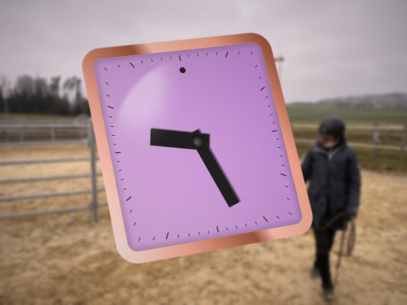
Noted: 9h27
